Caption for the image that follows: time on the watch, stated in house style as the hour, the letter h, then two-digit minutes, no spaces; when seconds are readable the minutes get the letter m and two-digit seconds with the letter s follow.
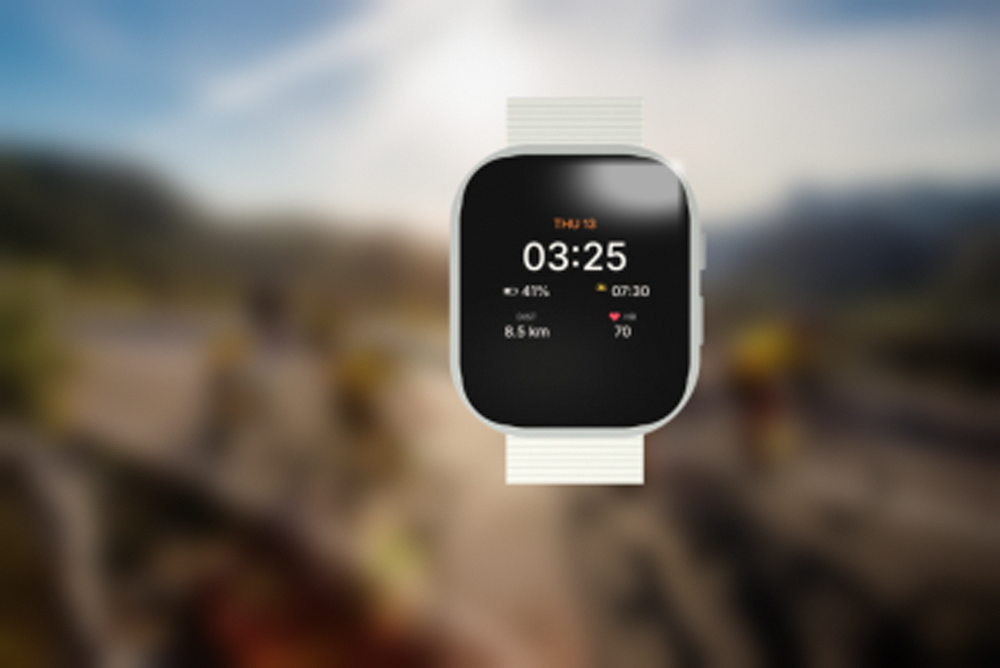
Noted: 3h25
